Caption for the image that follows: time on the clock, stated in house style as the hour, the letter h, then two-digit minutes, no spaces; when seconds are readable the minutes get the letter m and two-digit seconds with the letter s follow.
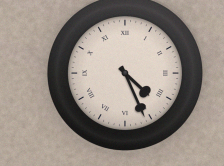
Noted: 4h26
